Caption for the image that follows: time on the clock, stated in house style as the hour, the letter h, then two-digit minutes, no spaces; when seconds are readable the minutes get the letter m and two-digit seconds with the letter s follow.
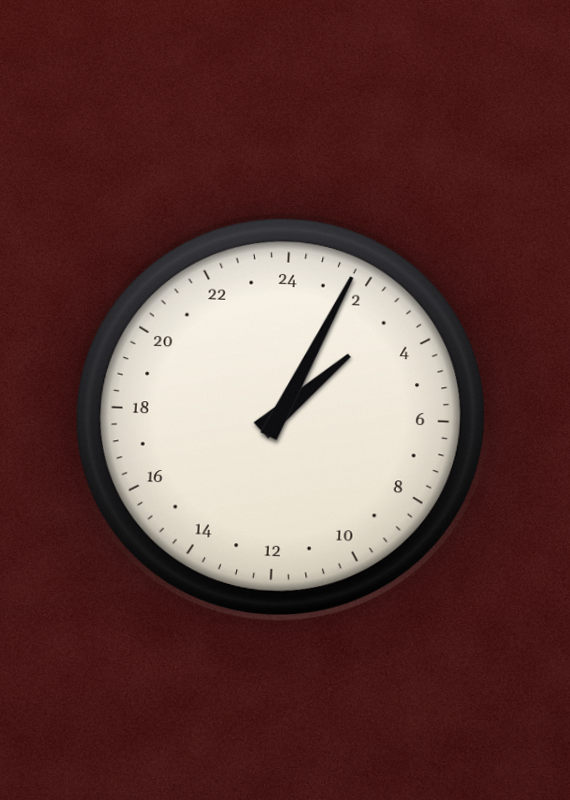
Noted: 3h04
